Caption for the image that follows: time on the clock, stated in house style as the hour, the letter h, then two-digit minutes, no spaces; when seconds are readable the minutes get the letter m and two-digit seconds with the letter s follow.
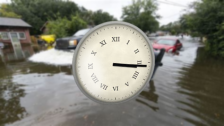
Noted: 3h16
